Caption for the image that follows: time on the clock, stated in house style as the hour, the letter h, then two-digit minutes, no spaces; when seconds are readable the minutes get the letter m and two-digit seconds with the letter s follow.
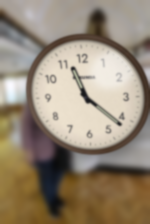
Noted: 11h22
